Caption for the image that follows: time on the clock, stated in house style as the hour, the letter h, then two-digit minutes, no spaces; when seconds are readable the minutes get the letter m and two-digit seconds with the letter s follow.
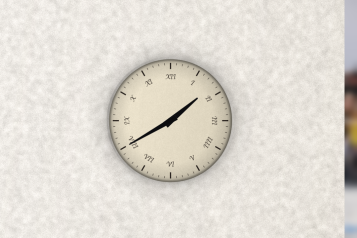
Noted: 1h40
